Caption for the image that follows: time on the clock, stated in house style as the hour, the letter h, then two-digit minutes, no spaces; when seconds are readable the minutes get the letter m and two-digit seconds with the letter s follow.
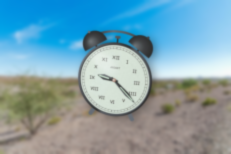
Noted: 9h22
